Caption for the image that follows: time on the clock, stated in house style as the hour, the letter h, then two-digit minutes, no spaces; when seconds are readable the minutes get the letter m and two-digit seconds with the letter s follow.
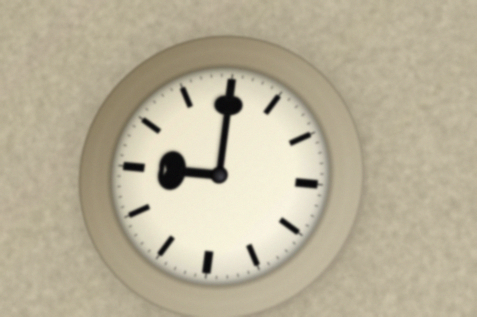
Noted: 9h00
